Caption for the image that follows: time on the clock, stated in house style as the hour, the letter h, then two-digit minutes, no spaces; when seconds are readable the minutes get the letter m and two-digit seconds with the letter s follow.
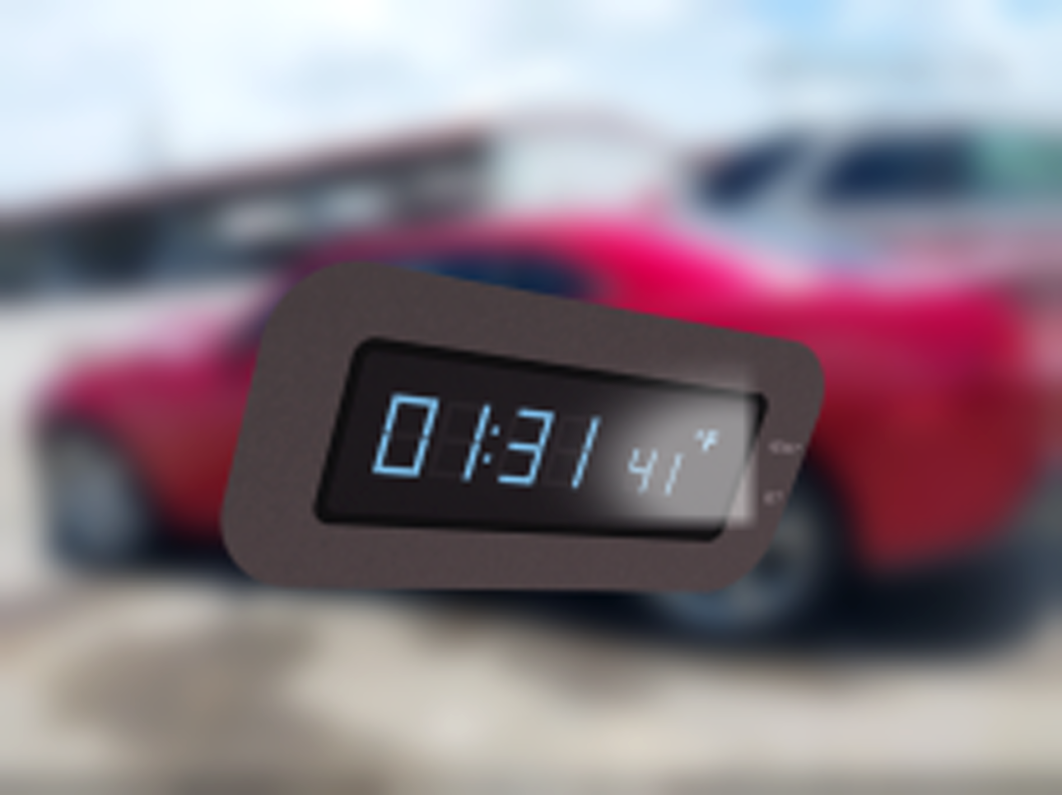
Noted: 1h31
